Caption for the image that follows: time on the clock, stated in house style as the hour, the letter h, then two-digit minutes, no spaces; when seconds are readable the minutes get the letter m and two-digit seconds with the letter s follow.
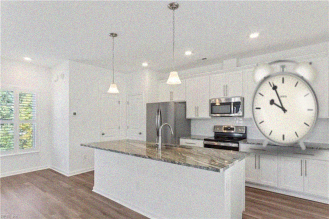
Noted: 9h56
